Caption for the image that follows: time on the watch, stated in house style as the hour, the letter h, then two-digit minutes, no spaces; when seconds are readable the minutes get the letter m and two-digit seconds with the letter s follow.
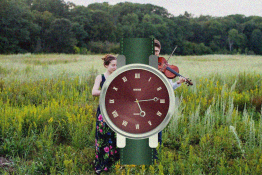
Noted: 5h14
